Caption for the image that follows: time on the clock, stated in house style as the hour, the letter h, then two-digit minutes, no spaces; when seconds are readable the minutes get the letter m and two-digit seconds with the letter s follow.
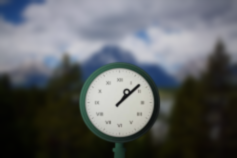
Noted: 1h08
